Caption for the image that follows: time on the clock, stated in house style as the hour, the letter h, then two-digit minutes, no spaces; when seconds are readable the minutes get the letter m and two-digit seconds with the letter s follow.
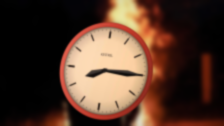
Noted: 8h15
